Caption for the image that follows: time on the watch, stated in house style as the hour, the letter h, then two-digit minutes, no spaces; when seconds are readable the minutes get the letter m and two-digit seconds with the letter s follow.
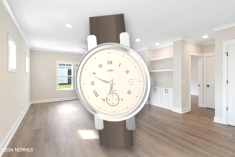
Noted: 6h49
